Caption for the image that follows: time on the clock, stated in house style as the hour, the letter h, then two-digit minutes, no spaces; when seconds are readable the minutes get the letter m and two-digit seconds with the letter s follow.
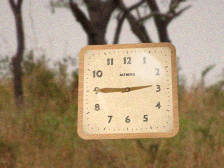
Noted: 2h45
